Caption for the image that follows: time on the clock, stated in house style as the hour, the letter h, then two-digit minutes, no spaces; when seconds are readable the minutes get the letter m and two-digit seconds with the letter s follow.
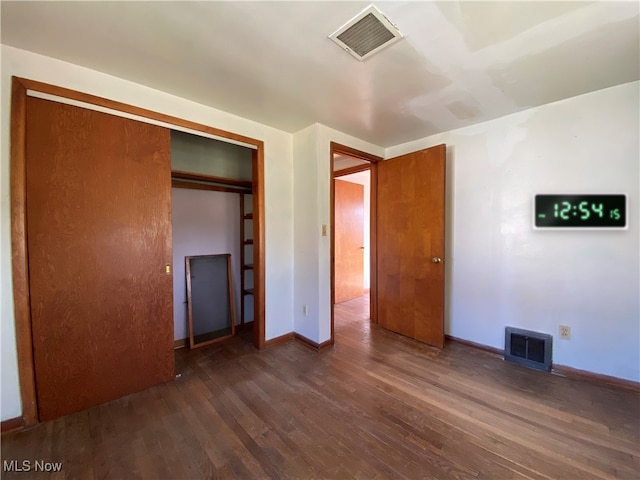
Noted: 12h54
